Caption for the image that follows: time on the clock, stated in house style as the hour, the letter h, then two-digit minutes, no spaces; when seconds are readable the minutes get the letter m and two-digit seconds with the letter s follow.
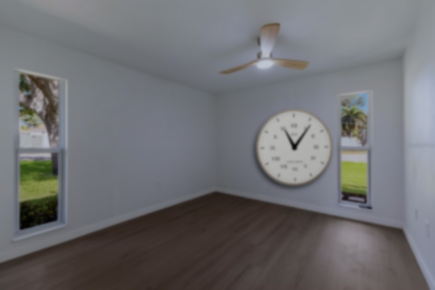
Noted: 11h06
